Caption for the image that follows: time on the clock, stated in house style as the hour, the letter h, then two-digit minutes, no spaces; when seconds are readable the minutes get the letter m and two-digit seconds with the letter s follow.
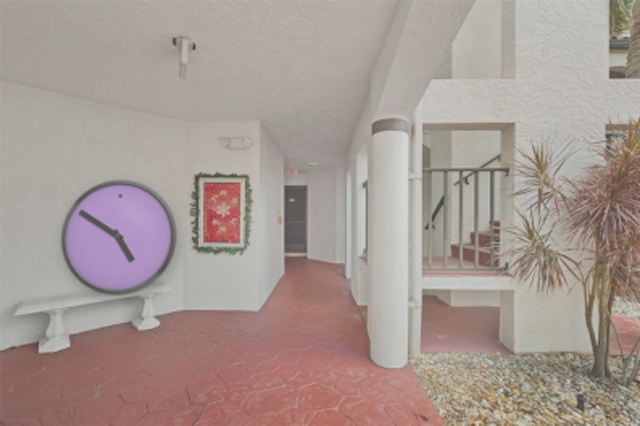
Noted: 4h50
